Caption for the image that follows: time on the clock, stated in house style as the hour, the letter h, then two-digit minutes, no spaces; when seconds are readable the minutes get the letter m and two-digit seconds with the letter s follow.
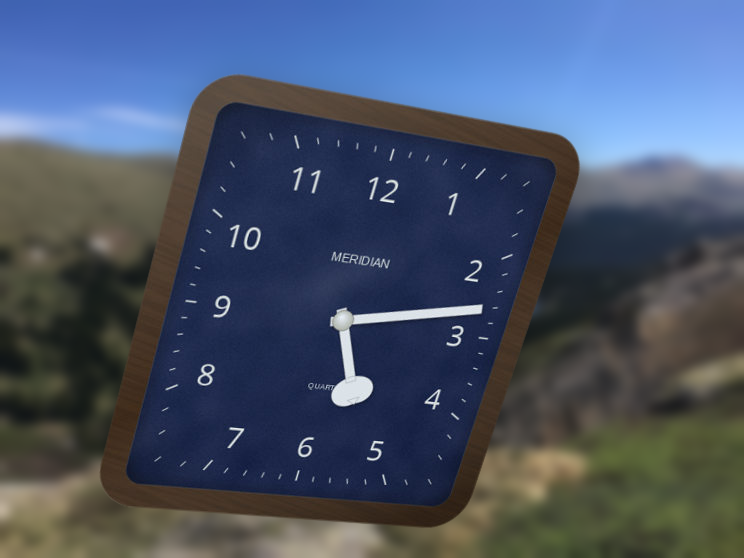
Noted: 5h13
